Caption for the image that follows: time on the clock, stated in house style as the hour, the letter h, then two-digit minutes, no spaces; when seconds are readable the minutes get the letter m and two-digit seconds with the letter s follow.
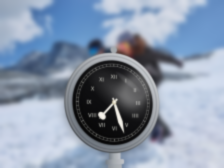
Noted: 7h27
